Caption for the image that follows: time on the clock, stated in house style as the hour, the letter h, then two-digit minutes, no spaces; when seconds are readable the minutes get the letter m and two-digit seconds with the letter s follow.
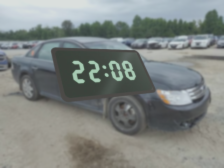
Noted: 22h08
